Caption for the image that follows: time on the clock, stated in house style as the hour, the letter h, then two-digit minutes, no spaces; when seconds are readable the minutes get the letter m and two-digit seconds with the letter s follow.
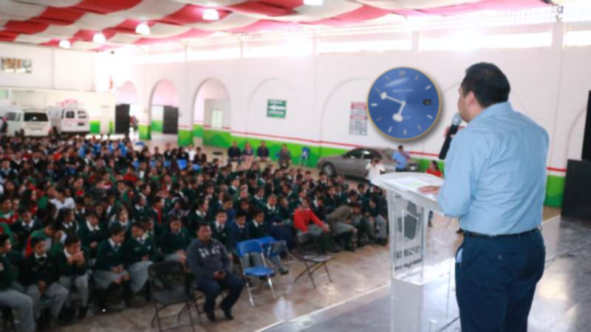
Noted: 6h49
